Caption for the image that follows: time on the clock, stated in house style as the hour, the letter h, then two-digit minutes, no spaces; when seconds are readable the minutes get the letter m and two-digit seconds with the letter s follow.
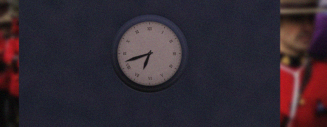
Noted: 6h42
